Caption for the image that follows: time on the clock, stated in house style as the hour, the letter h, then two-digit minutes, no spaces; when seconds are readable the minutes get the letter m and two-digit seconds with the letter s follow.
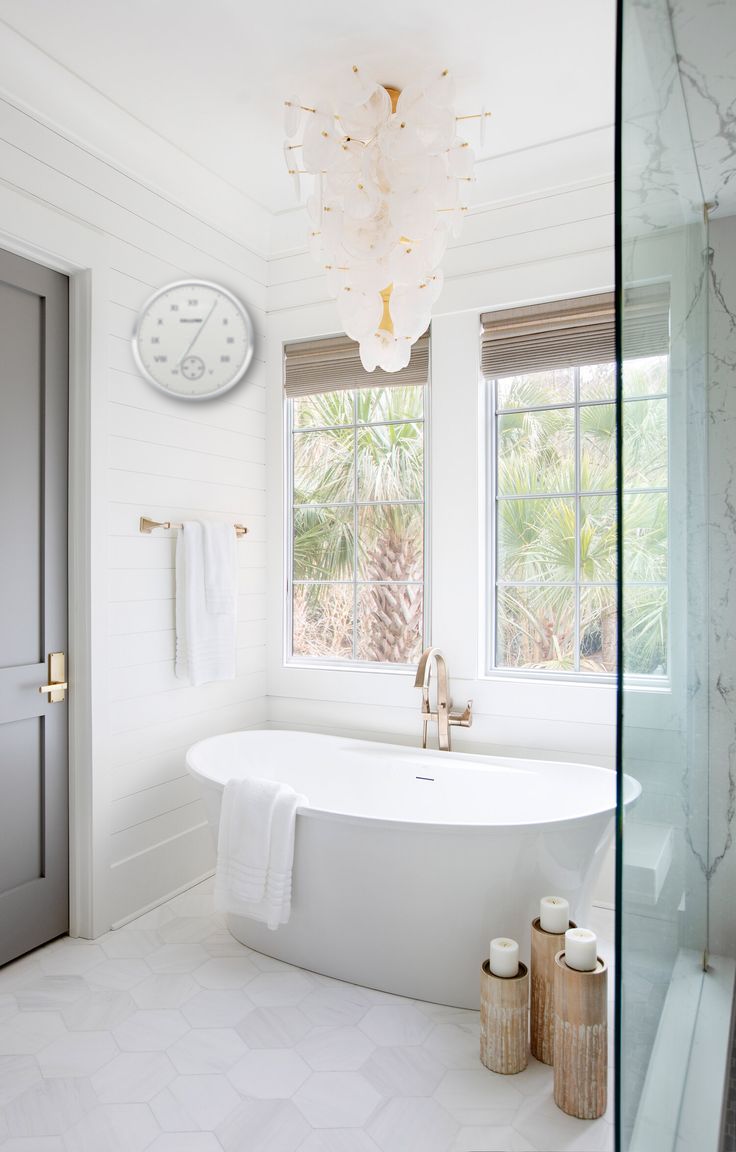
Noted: 7h05
